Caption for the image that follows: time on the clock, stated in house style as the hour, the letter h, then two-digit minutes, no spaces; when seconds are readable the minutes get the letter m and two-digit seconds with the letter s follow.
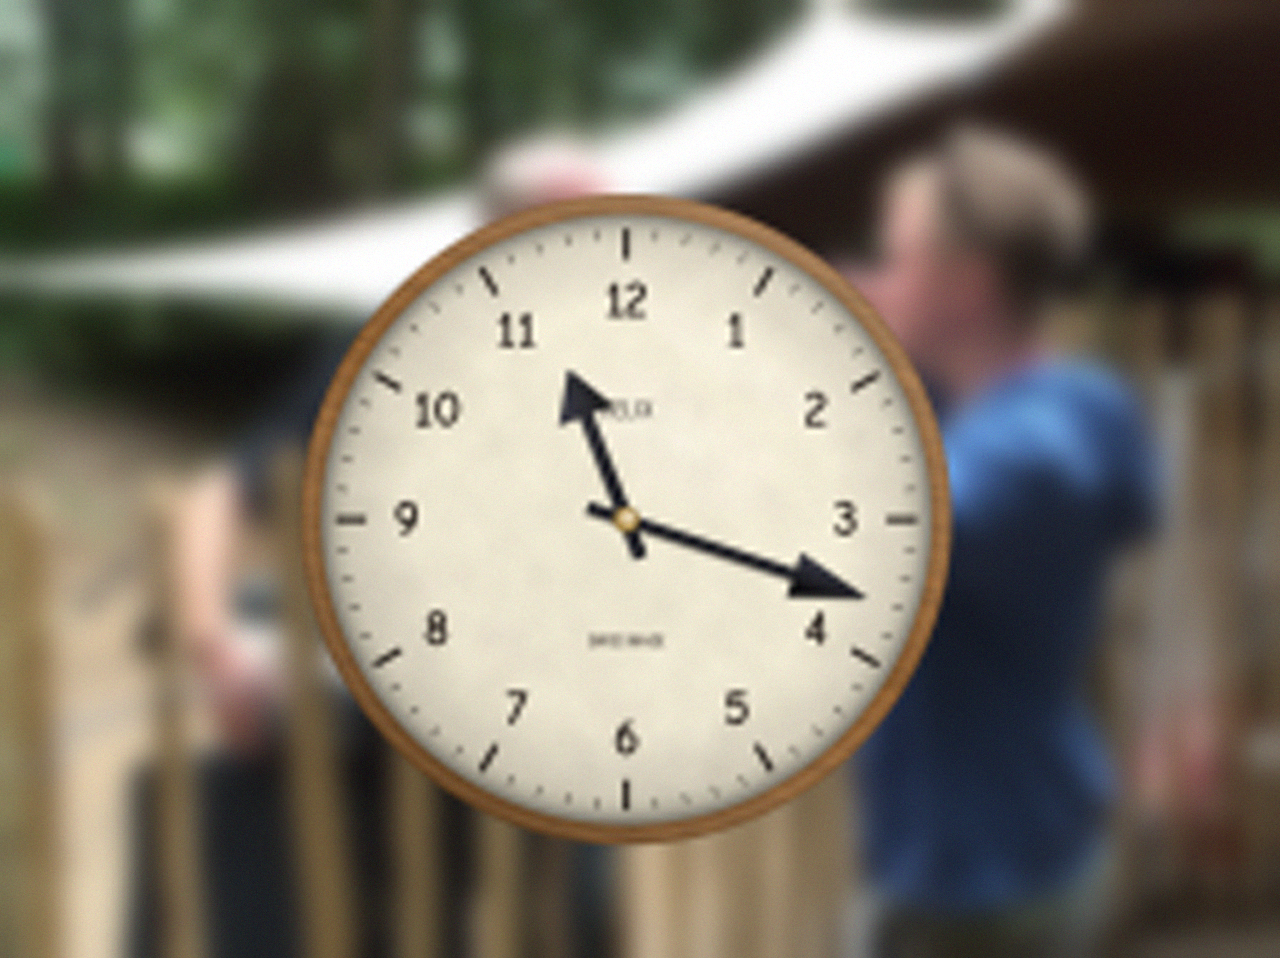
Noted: 11h18
